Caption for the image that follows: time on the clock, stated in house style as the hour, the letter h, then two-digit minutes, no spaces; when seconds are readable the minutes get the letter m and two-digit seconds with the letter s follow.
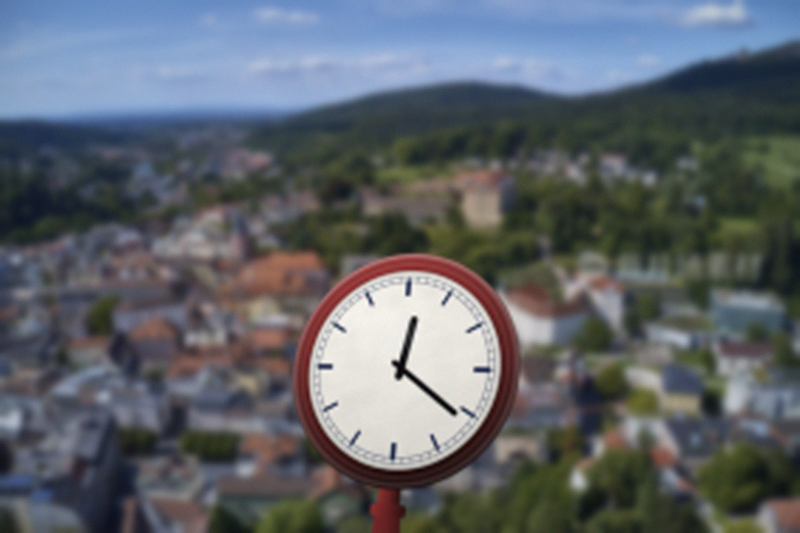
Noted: 12h21
